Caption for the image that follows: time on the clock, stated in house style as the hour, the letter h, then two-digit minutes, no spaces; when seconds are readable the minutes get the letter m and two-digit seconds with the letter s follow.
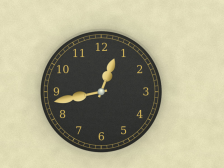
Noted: 12h43
